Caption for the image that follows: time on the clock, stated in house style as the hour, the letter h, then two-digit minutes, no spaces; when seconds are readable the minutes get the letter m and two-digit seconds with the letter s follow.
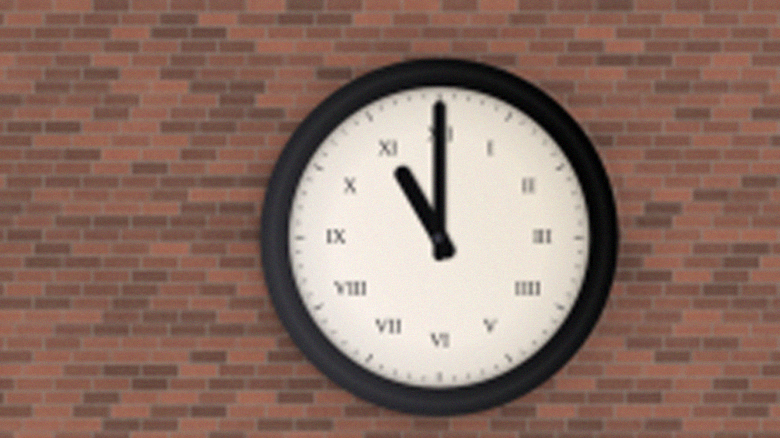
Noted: 11h00
